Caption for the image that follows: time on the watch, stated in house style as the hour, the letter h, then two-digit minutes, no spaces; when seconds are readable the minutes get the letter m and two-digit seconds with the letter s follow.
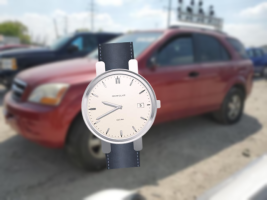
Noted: 9h41
